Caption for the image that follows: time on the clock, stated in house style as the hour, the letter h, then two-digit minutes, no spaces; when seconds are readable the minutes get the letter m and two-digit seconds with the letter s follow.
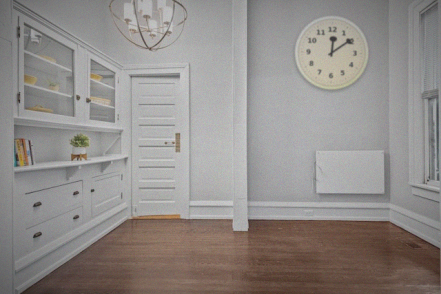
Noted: 12h09
